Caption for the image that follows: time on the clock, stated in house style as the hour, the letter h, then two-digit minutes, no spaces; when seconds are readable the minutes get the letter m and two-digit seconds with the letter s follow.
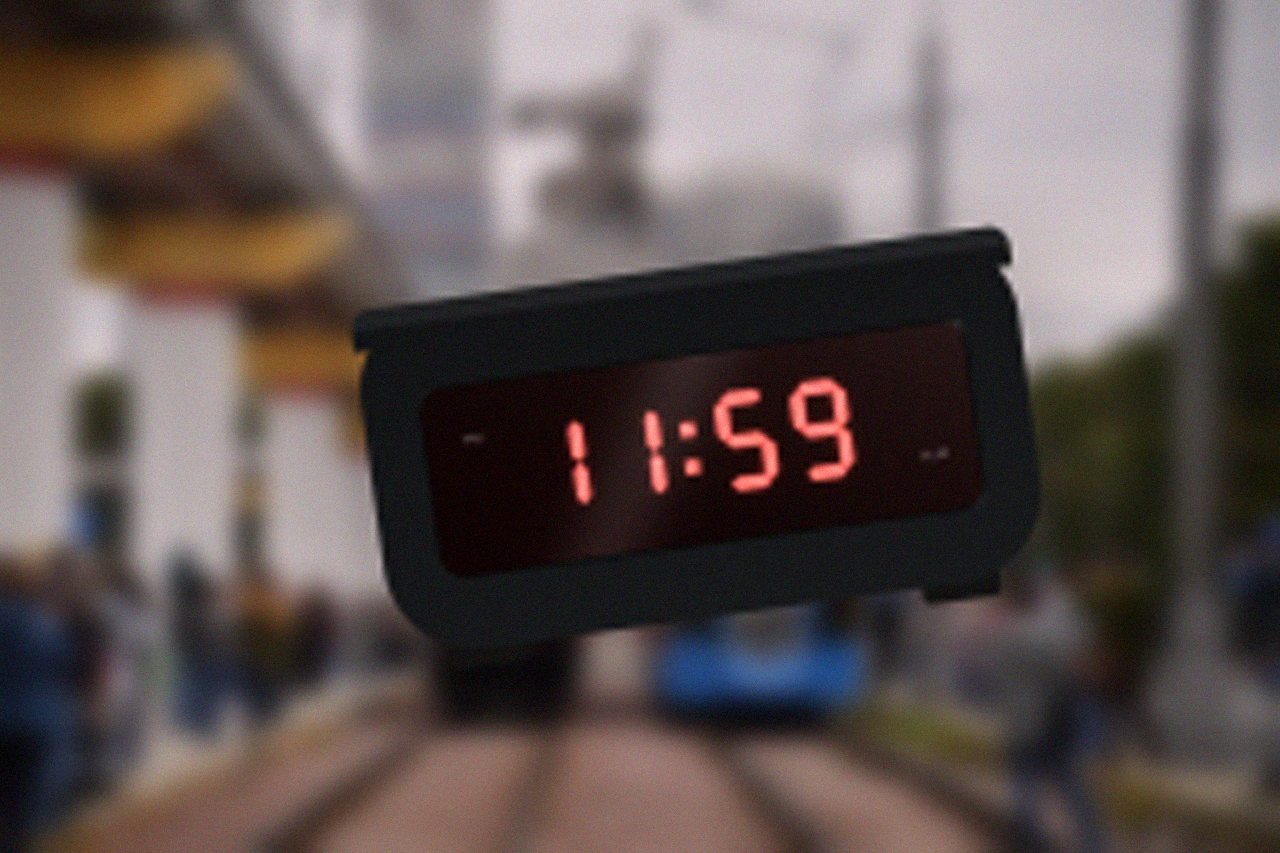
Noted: 11h59
